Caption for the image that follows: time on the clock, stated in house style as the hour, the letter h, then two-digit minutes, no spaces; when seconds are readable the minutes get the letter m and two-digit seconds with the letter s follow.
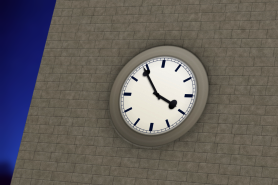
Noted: 3h54
